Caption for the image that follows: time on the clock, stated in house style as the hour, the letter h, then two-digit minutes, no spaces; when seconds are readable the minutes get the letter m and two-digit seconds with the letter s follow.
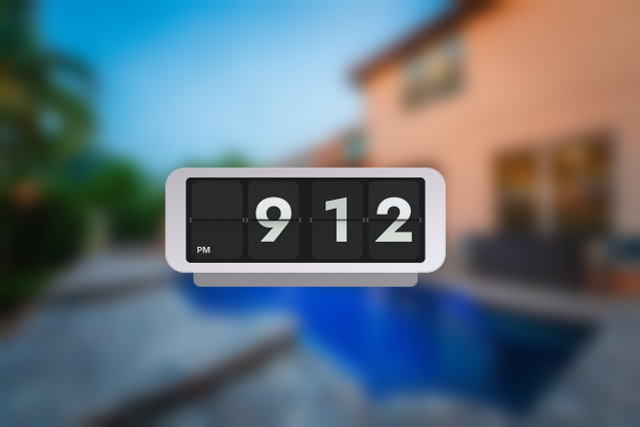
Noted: 9h12
